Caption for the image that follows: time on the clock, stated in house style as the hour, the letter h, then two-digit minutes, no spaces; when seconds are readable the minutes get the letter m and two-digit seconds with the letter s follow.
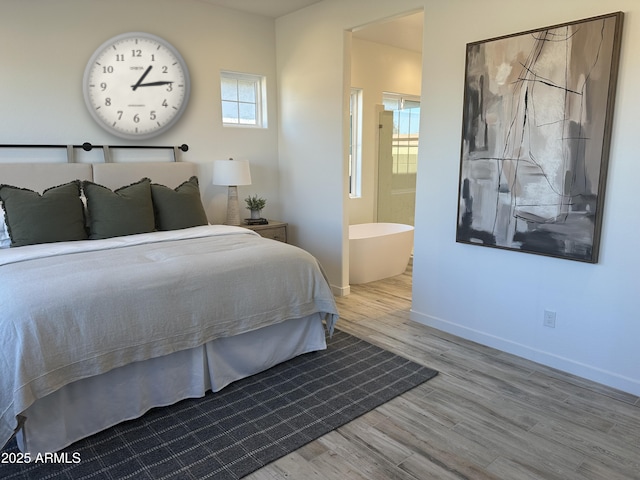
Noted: 1h14
